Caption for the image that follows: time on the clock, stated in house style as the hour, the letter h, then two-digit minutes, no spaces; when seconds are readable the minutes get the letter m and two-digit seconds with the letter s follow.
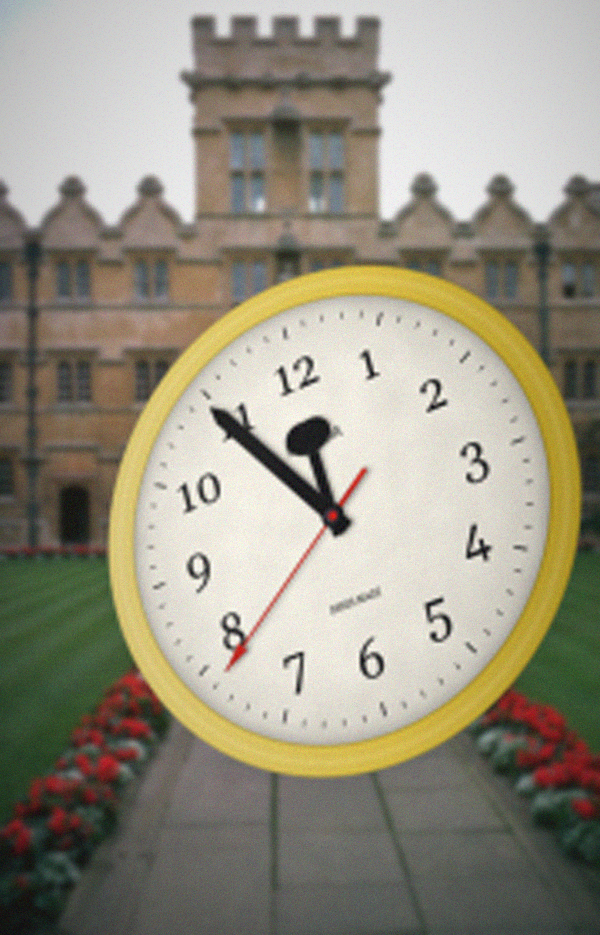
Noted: 11h54m39s
